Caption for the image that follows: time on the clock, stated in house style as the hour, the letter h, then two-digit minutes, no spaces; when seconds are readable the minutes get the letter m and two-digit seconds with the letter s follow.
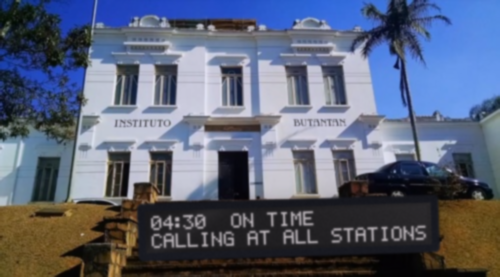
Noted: 4h30
